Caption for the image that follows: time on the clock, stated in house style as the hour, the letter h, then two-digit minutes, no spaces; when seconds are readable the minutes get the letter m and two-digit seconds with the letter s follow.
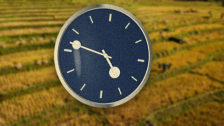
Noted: 4h47
